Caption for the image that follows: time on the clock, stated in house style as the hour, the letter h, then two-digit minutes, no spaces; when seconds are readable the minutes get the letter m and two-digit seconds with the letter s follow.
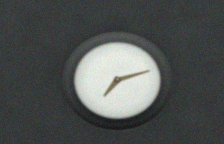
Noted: 7h12
